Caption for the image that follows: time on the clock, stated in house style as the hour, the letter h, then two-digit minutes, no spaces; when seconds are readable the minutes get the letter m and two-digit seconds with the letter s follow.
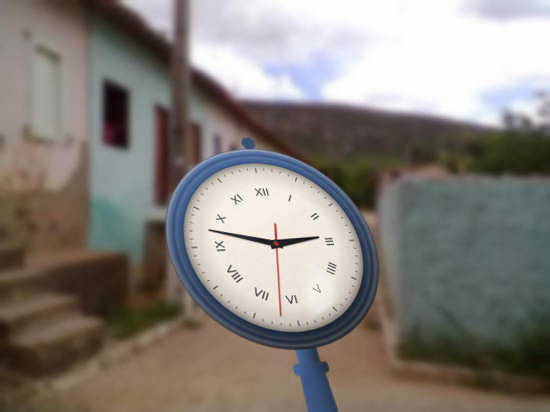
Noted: 2h47m32s
